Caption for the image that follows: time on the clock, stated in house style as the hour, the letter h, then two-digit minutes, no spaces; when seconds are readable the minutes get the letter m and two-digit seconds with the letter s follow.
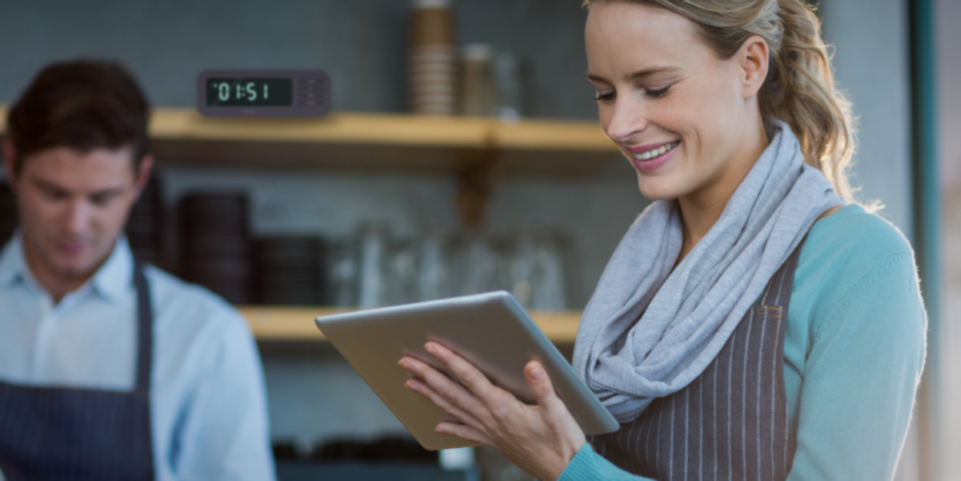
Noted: 1h51
